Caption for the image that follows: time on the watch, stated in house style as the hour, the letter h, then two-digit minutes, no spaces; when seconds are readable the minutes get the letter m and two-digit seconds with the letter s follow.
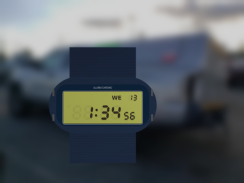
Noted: 1h34m56s
